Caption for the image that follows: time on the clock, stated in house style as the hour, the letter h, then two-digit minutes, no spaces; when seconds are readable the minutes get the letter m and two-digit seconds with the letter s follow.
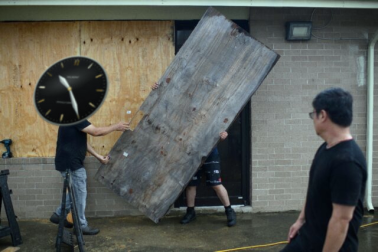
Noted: 10h25
